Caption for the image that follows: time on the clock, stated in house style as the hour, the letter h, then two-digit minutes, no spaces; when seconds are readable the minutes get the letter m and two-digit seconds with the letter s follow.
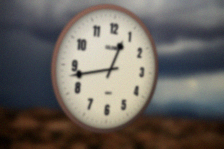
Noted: 12h43
